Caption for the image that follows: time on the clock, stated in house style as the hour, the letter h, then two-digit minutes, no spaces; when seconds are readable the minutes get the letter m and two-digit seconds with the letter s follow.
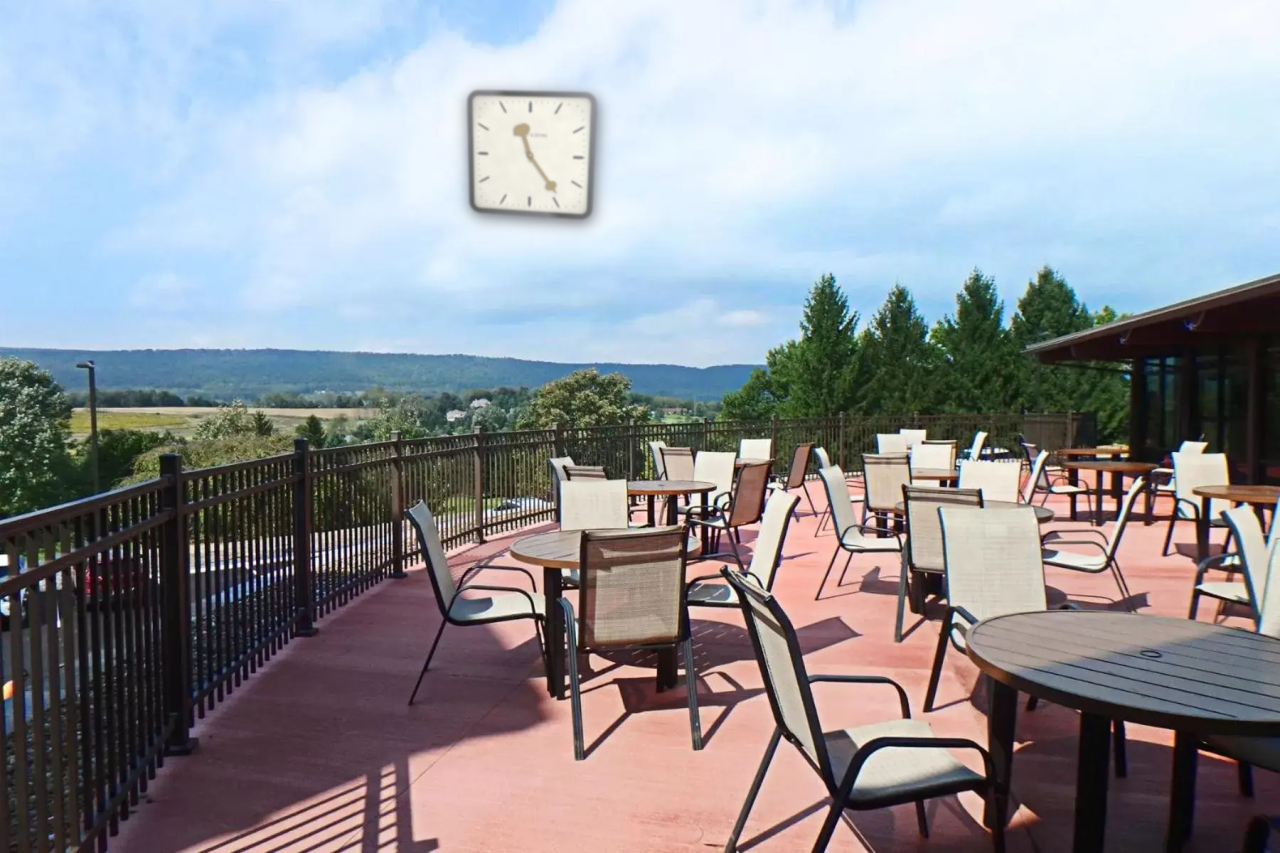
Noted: 11h24
